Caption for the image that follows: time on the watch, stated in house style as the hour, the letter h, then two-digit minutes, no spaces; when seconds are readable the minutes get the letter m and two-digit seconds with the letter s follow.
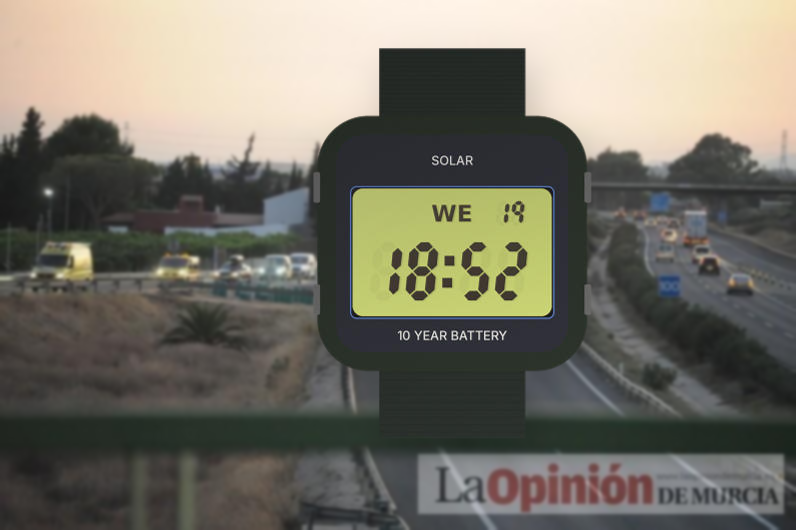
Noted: 18h52
